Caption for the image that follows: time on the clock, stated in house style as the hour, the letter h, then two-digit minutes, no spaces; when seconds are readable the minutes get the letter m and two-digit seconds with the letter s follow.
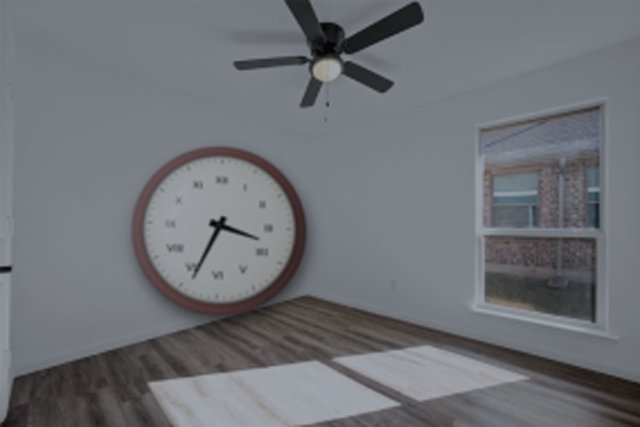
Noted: 3h34
